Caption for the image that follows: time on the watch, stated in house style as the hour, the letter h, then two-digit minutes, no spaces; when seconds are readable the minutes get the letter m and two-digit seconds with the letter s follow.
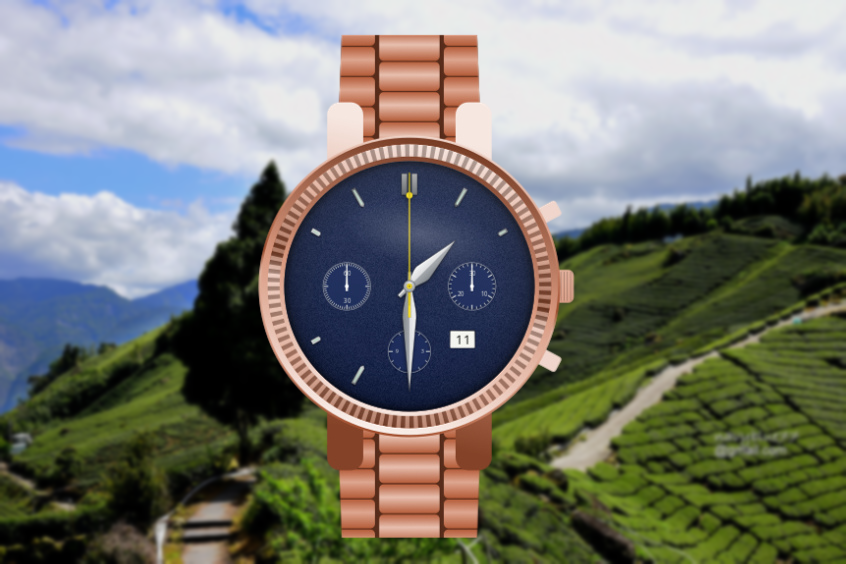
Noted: 1h30
